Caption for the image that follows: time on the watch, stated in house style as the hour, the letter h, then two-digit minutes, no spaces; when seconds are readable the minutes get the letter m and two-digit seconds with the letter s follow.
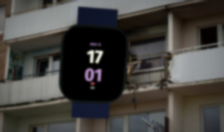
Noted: 17h01
